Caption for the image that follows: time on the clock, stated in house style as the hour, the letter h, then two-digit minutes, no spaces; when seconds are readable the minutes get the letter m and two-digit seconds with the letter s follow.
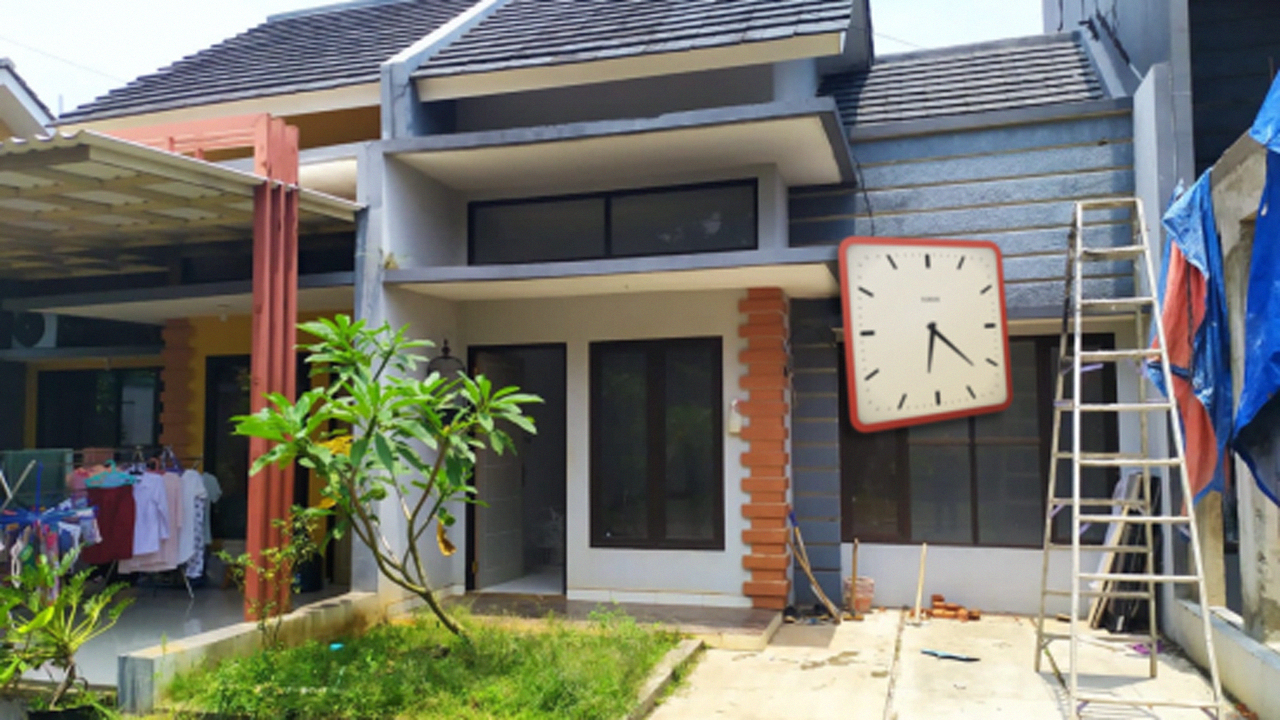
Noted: 6h22
